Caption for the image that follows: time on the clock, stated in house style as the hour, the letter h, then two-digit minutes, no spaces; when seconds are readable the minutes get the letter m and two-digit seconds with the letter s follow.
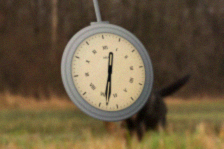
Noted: 12h33
